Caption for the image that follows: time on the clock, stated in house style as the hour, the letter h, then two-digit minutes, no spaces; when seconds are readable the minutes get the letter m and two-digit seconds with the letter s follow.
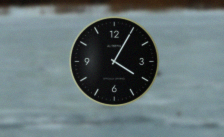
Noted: 4h05
